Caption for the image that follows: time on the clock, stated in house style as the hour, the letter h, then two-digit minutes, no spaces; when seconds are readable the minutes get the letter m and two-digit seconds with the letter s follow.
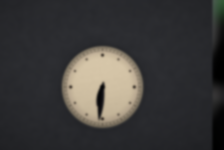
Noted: 6h31
